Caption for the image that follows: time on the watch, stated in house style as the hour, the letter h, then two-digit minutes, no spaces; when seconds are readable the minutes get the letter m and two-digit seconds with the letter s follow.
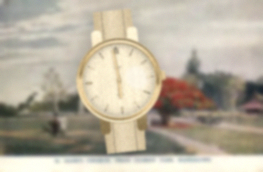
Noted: 5h59
